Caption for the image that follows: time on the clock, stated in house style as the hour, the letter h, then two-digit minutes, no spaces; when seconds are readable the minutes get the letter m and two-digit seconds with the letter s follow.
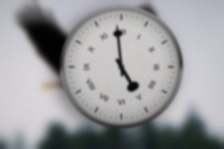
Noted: 4h59
